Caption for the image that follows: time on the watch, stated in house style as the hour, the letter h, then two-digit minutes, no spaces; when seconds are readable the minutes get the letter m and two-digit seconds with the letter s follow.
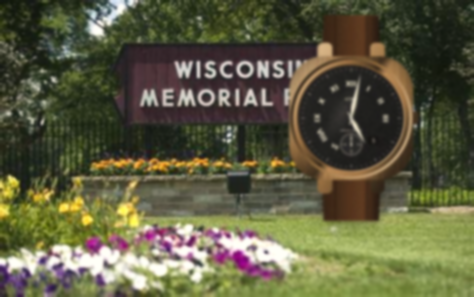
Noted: 5h02
